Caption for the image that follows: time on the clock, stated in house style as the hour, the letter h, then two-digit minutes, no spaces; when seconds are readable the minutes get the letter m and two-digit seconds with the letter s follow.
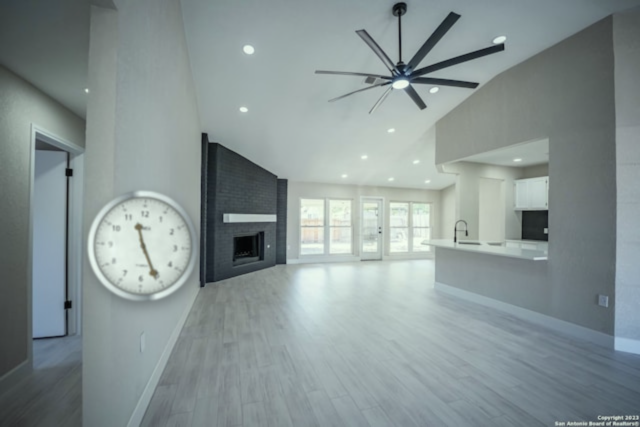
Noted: 11h26
